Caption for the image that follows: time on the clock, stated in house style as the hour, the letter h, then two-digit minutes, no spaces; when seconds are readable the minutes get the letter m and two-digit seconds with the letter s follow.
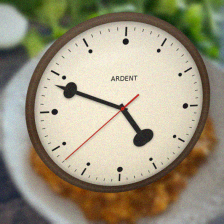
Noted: 4h48m38s
